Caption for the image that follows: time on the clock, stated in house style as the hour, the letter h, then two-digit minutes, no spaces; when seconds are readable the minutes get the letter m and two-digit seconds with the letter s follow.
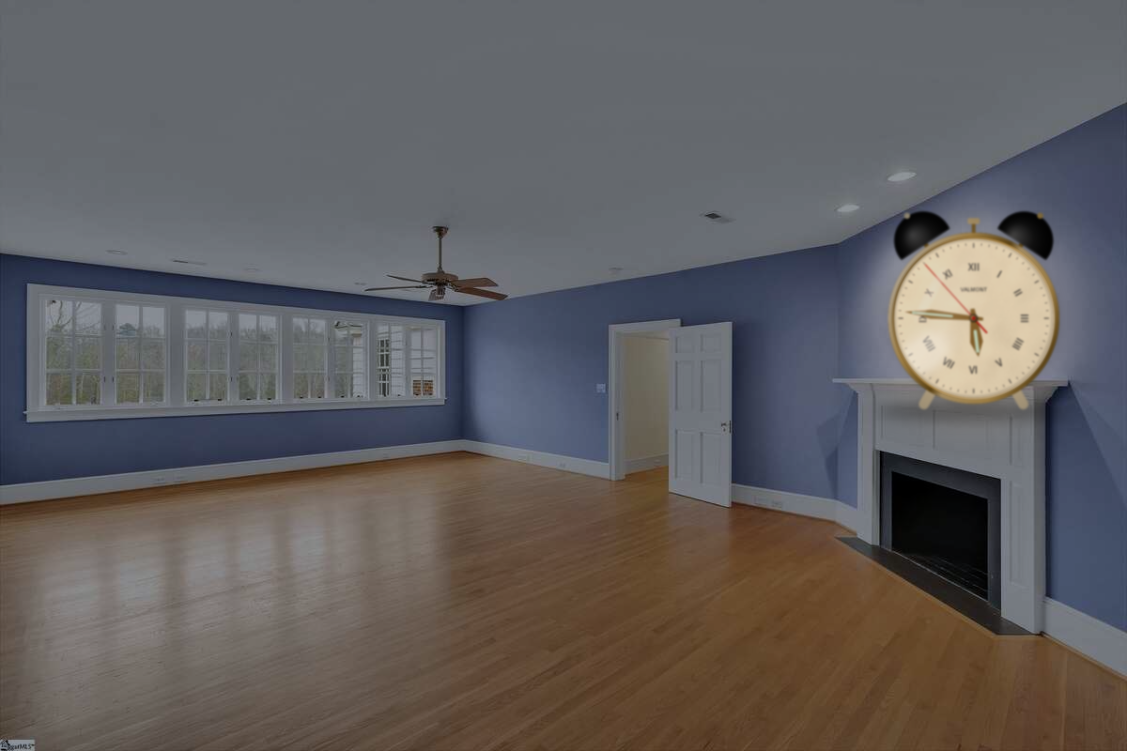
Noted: 5h45m53s
